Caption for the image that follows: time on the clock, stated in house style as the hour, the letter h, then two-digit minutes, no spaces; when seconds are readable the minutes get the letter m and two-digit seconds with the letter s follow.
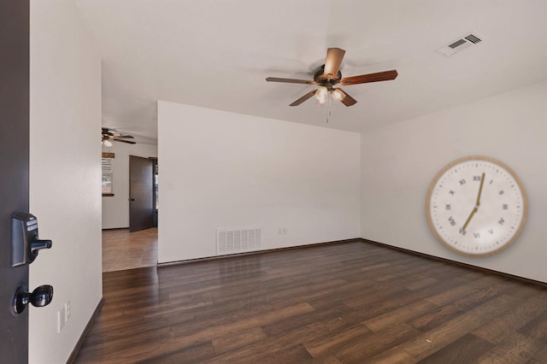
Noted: 7h02
